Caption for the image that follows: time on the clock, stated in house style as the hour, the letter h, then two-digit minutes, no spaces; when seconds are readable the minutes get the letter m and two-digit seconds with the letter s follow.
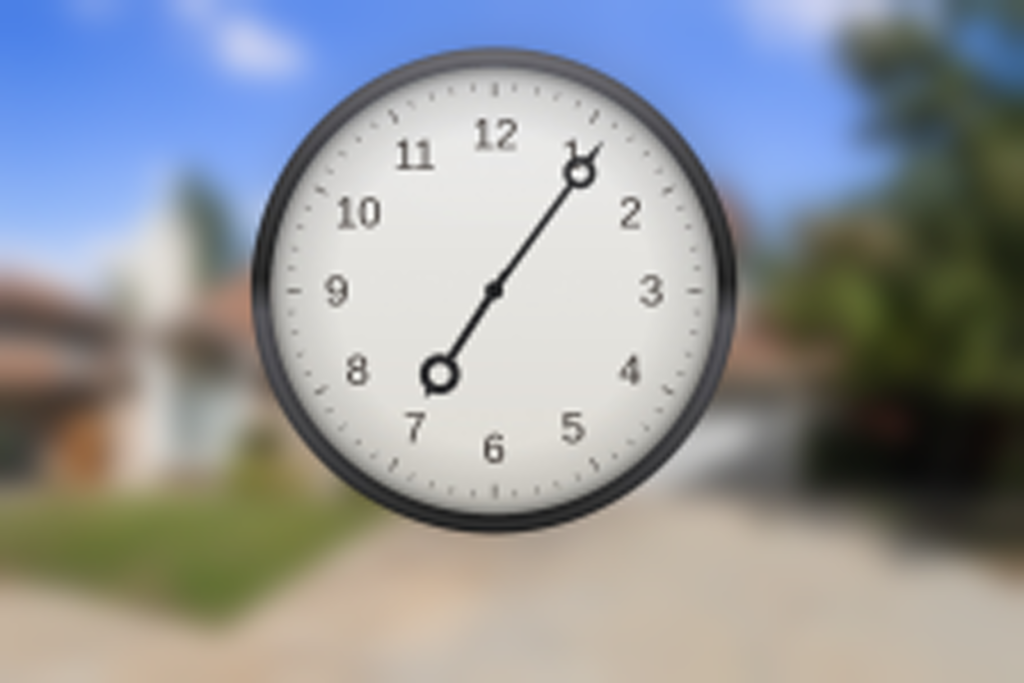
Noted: 7h06
